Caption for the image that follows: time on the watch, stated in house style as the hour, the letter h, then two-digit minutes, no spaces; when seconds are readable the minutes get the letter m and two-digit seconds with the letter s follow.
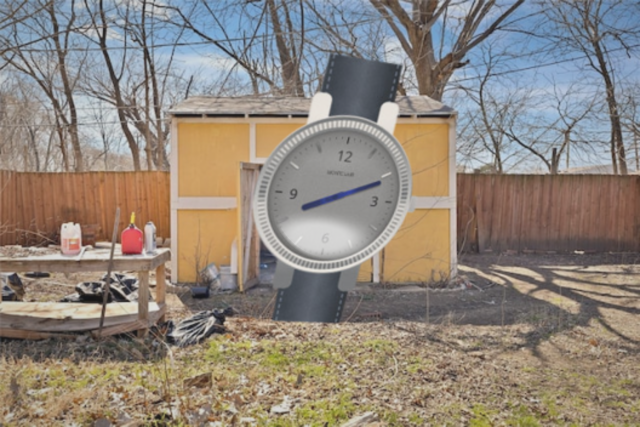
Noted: 8h11
